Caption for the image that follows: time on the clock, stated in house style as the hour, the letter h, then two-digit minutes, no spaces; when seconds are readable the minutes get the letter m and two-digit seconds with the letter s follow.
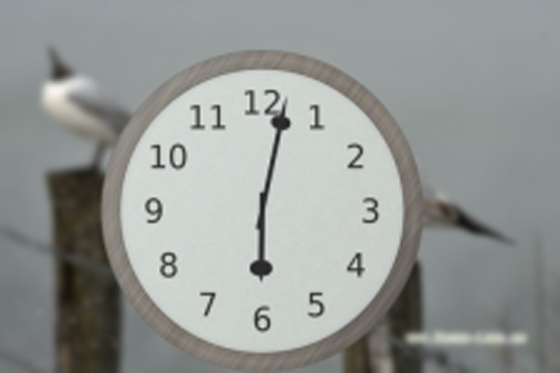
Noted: 6h02
